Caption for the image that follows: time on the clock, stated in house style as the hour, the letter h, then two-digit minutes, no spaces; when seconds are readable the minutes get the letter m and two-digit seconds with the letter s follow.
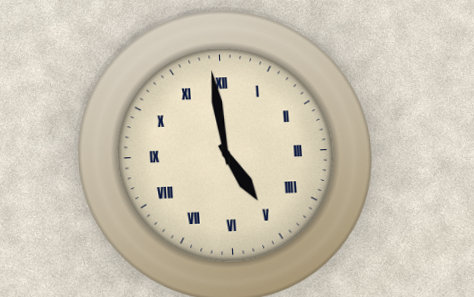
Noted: 4h59
